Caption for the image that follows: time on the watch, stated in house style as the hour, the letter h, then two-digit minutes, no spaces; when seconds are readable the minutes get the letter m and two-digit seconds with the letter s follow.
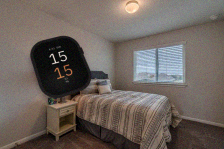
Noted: 15h15
